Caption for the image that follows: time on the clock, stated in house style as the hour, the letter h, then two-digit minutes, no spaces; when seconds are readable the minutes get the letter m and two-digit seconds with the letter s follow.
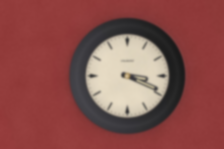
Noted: 3h19
